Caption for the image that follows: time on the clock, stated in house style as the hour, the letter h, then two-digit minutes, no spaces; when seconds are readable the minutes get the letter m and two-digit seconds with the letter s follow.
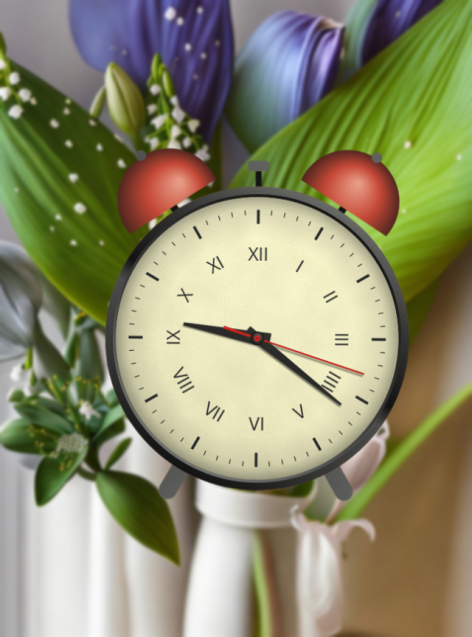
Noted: 9h21m18s
